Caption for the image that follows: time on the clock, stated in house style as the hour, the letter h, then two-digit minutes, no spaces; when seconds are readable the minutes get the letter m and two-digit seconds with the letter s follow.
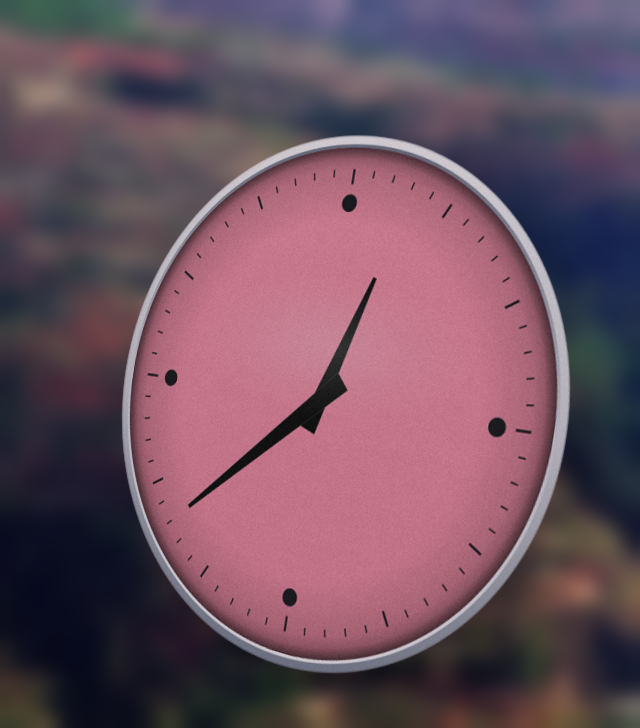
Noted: 12h38
